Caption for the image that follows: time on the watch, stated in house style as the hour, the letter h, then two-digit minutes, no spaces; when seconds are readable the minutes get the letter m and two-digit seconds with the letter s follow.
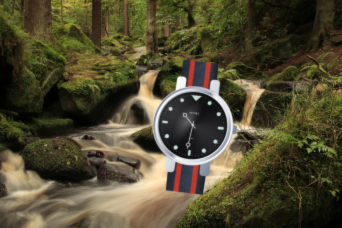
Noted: 10h31
